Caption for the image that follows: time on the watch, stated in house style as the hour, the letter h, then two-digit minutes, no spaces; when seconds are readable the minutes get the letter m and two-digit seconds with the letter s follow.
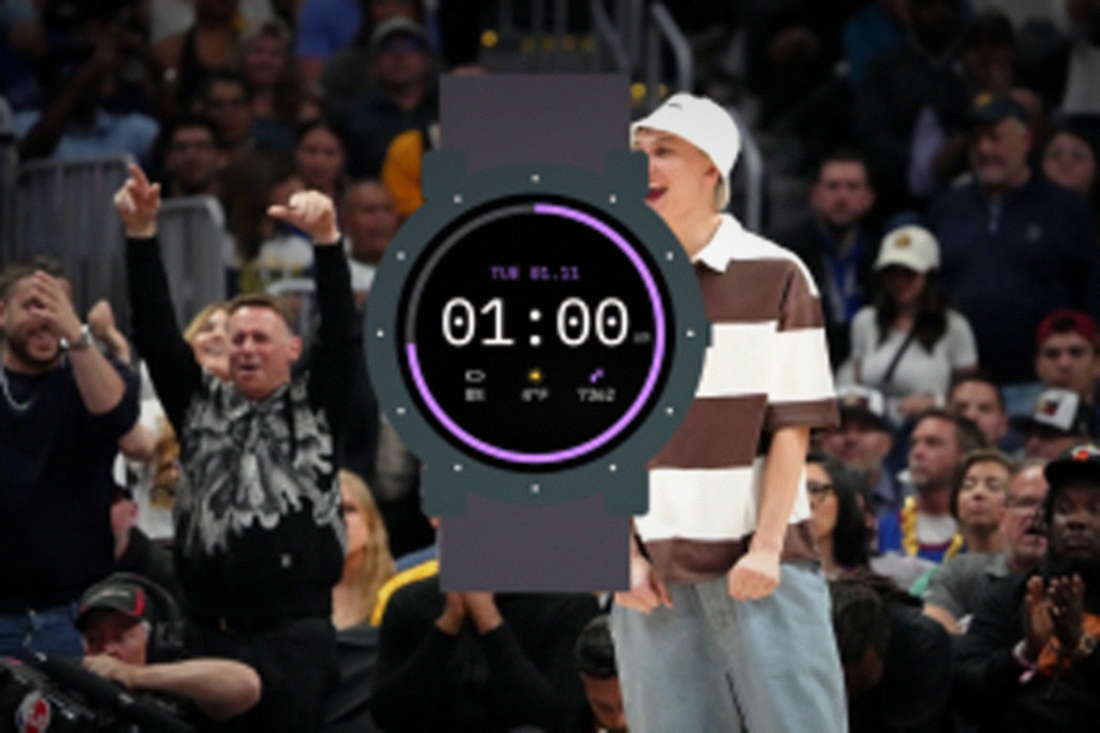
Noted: 1h00
